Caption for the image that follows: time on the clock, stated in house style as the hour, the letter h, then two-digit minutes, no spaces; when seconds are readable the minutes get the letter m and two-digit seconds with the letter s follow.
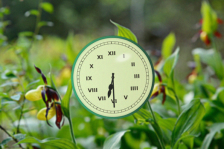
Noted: 6h30
